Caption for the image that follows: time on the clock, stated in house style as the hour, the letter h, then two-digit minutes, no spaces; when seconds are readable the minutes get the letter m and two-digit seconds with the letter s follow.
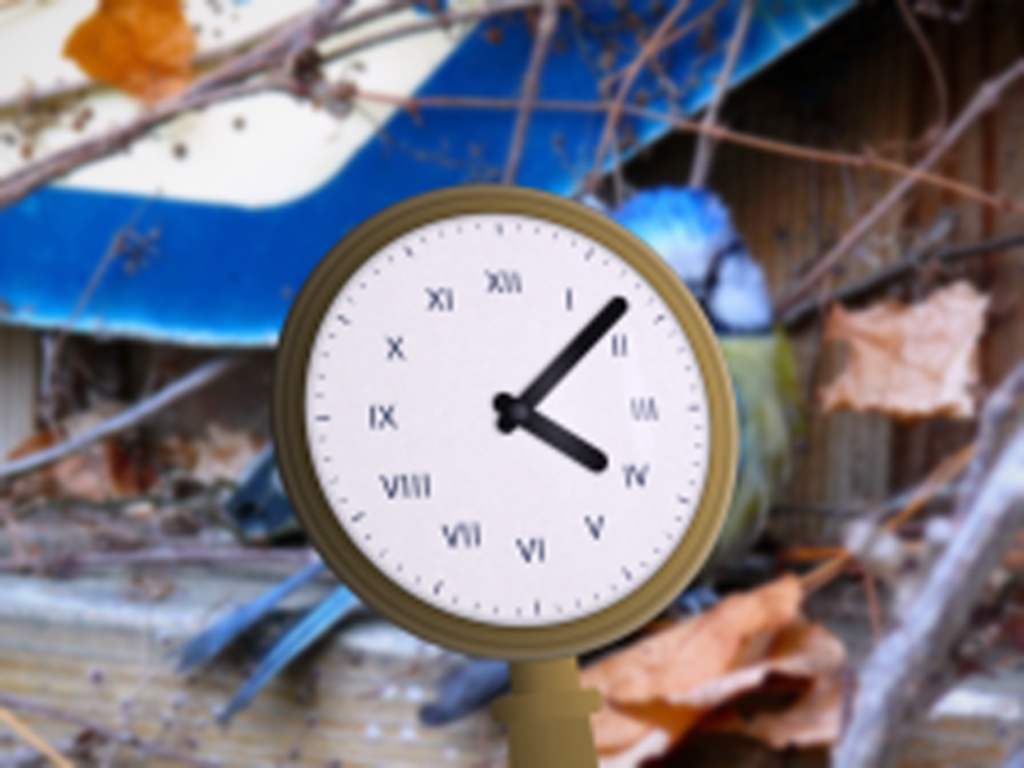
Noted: 4h08
